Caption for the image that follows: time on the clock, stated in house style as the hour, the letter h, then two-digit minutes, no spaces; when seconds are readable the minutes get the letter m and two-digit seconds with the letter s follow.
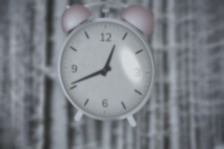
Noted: 12h41
